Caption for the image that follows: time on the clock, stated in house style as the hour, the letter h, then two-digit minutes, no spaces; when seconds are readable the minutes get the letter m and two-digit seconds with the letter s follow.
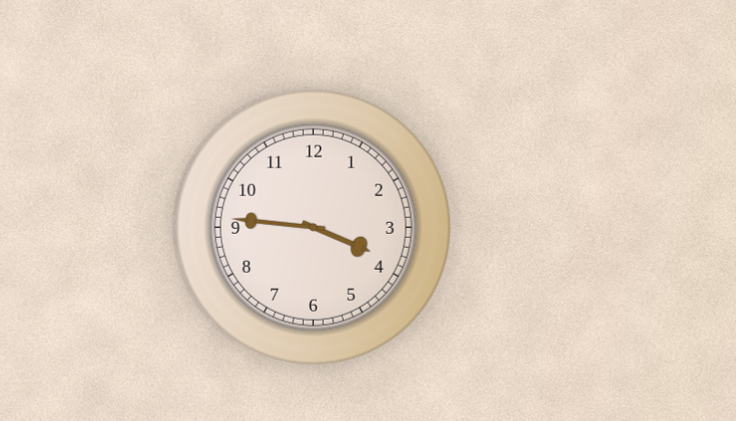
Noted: 3h46
